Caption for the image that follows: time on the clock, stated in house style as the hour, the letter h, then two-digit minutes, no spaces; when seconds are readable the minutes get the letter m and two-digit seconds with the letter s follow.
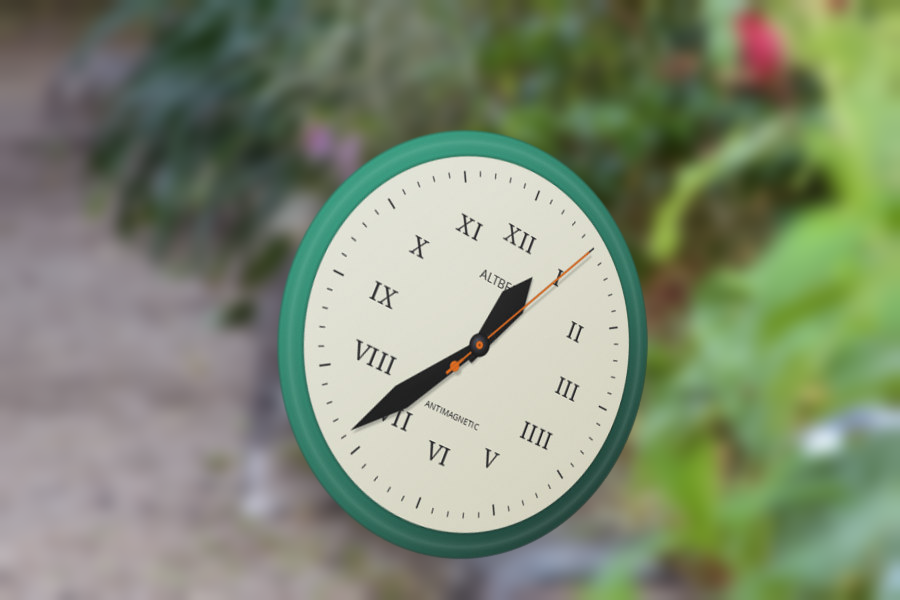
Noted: 12h36m05s
